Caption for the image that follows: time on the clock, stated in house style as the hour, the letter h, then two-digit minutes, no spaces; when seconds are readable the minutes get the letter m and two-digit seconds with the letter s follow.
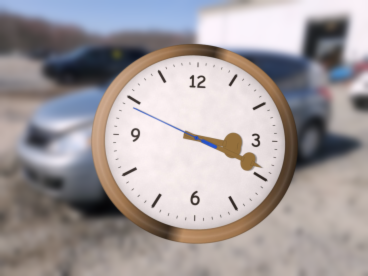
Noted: 3h18m49s
